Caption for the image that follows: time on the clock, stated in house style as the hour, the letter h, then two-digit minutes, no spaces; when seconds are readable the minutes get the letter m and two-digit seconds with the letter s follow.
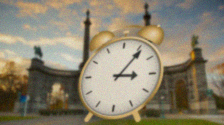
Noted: 3h06
